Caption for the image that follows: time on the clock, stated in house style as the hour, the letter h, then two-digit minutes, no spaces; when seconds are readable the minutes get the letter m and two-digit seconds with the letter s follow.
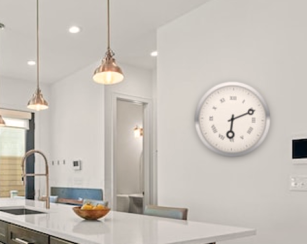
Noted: 6h11
